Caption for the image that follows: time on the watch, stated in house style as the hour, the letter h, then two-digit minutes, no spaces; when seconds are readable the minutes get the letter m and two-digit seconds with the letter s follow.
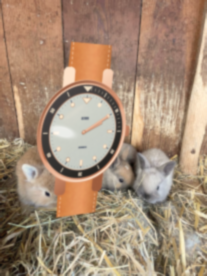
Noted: 2h10
